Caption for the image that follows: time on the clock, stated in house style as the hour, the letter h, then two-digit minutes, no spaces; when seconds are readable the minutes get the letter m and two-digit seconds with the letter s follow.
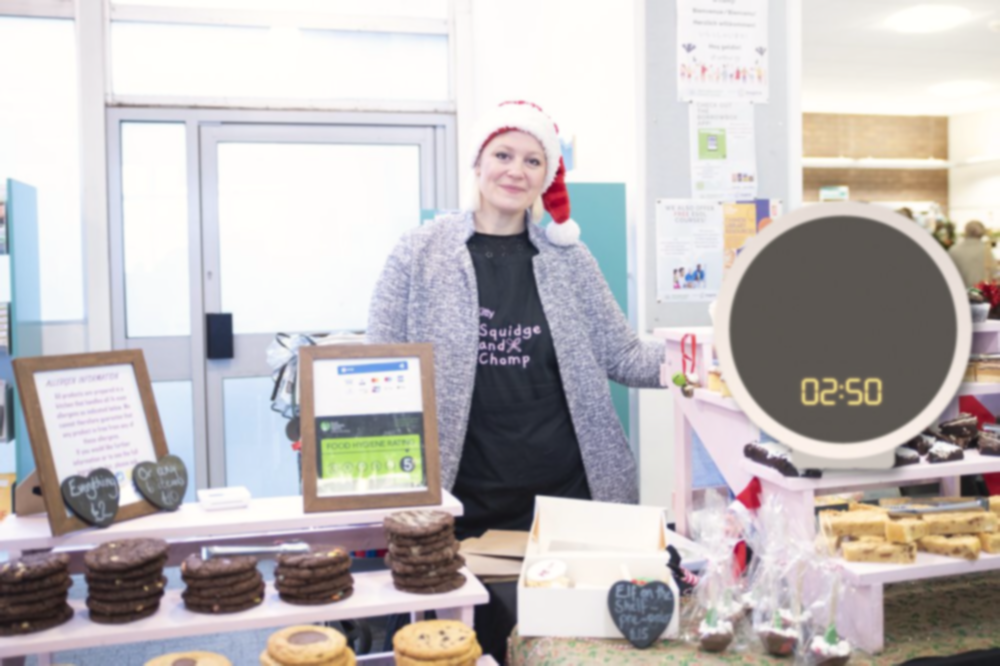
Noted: 2h50
